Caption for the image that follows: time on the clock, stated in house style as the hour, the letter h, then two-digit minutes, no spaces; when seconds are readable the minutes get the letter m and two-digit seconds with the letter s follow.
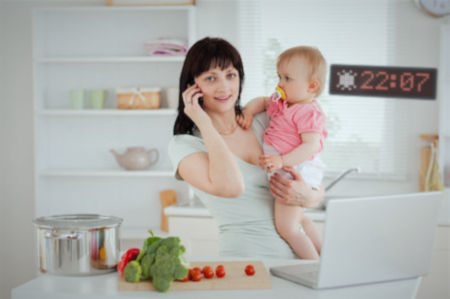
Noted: 22h07
